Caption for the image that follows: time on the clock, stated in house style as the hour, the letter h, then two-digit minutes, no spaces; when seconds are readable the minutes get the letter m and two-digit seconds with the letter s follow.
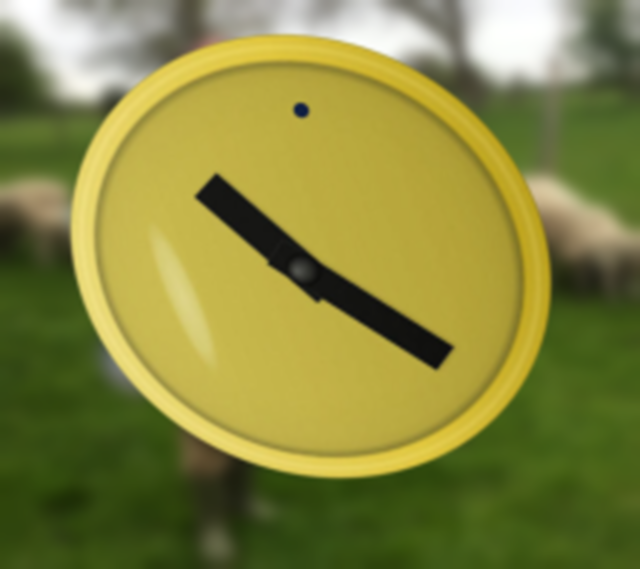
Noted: 10h20
